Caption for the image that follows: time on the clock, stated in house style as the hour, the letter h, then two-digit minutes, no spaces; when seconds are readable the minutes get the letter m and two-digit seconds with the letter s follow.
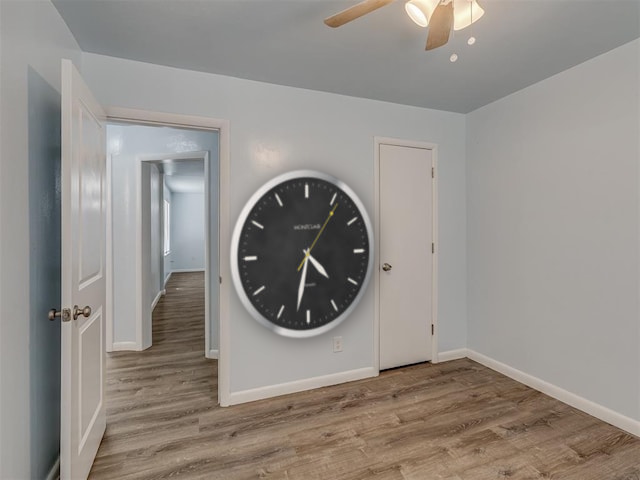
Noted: 4h32m06s
